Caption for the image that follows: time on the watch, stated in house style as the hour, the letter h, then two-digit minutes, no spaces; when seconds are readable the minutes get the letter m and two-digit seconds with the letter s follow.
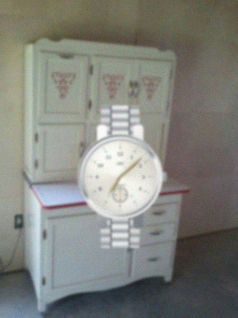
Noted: 7h08
